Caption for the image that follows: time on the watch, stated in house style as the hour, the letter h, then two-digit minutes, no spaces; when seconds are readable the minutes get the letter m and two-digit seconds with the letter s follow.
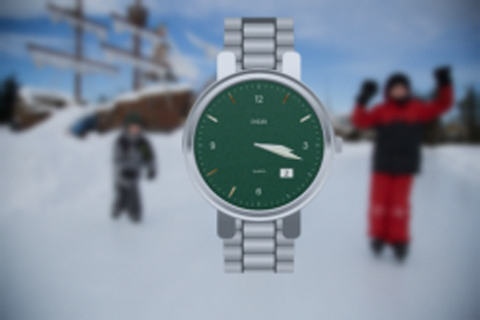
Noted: 3h18
